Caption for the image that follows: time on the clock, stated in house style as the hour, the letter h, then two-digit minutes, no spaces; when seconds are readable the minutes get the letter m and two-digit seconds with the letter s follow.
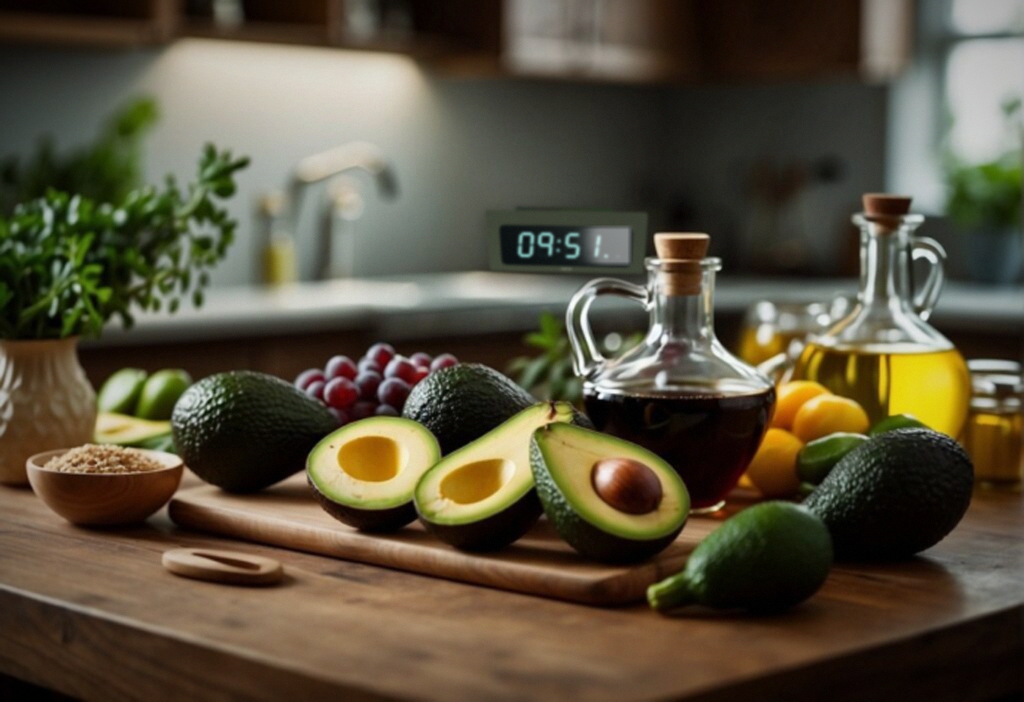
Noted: 9h51
